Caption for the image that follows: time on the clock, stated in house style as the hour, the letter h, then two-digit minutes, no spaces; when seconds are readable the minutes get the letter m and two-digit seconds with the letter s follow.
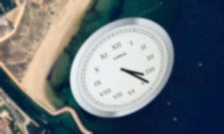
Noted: 4h24
